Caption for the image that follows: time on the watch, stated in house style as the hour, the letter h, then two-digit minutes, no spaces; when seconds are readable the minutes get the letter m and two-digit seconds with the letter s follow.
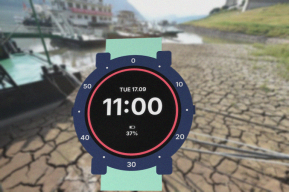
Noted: 11h00
